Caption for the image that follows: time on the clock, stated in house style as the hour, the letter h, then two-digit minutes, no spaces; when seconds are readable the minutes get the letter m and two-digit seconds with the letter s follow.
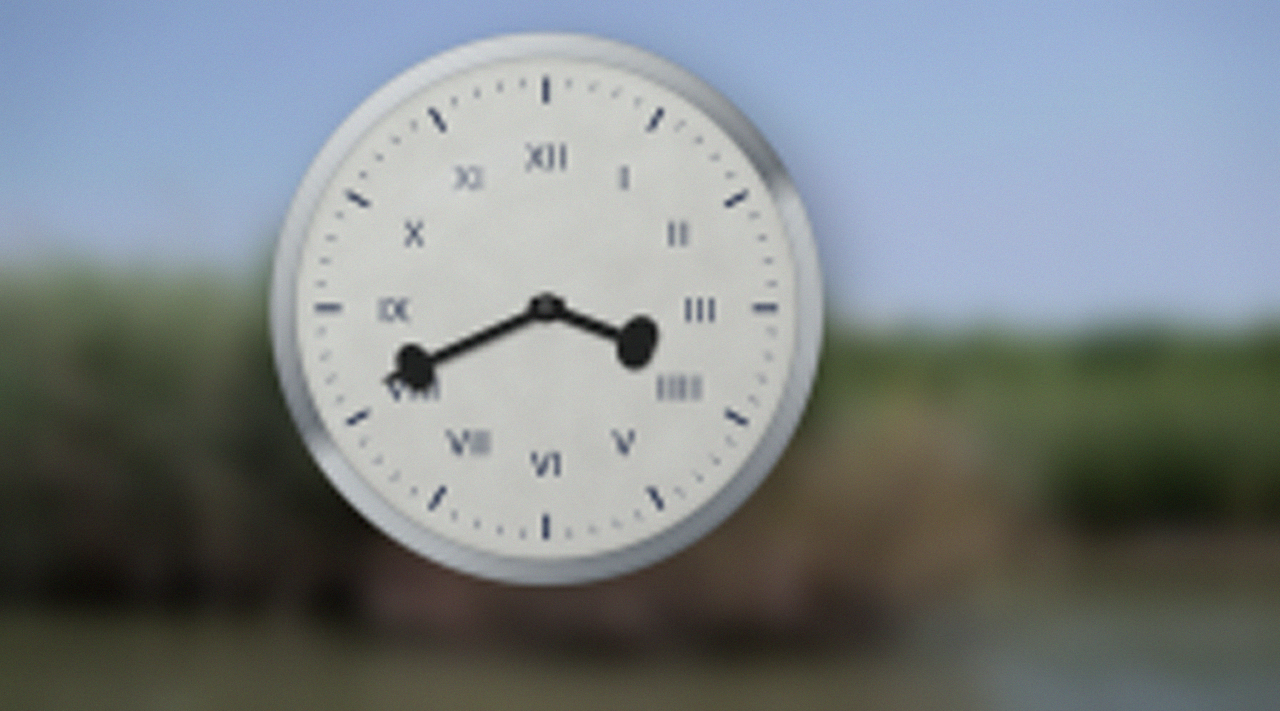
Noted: 3h41
